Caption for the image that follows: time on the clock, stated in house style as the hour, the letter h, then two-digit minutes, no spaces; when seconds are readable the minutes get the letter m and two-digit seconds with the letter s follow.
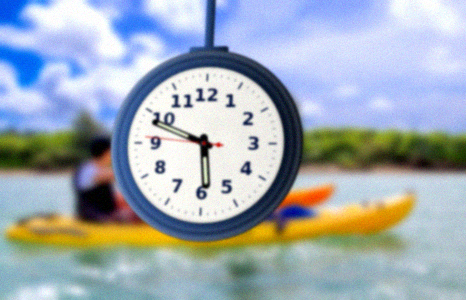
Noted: 5h48m46s
